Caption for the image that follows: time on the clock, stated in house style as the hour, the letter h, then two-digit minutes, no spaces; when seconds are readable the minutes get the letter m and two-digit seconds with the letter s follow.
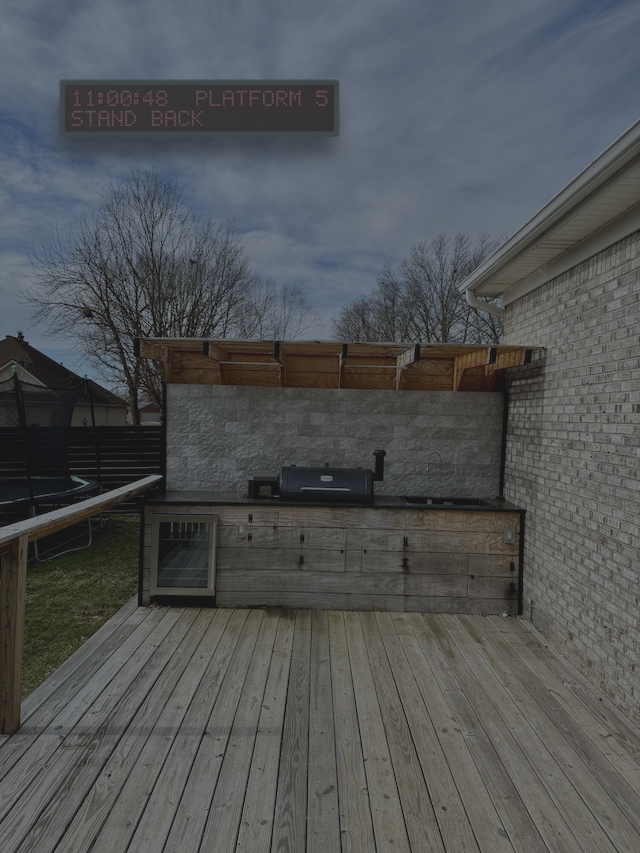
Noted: 11h00m48s
